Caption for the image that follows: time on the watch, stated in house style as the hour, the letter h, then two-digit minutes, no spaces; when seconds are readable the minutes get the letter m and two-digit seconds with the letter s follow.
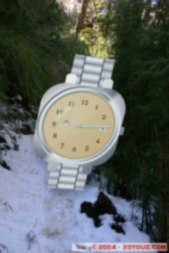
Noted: 9h14
